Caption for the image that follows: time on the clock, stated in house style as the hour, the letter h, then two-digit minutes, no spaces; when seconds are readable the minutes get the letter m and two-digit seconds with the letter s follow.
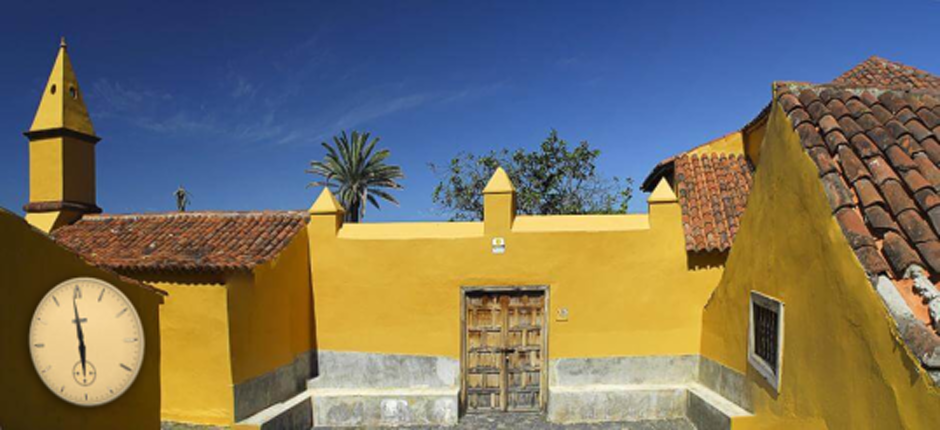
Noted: 5h59
